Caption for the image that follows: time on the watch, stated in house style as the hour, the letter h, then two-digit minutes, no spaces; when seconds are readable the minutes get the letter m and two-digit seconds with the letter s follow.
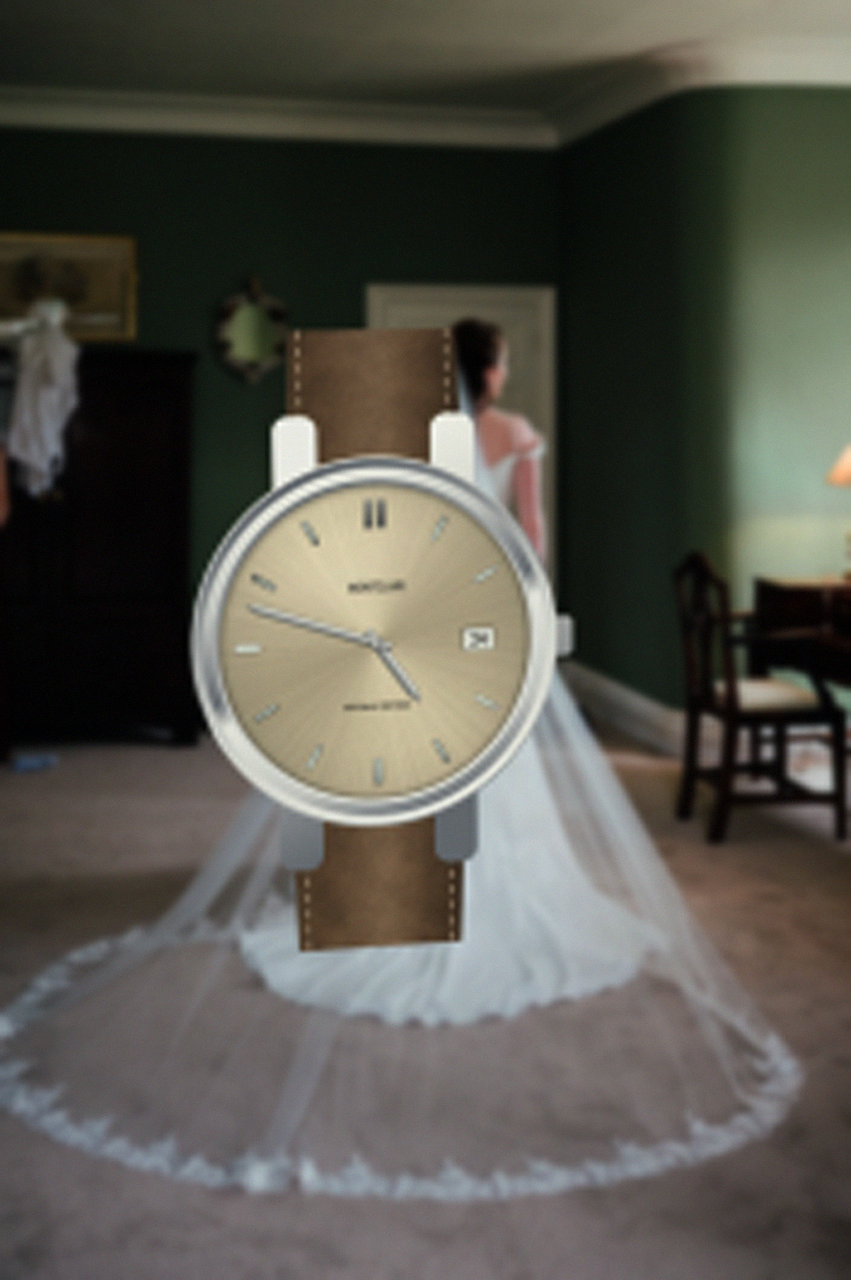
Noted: 4h48
